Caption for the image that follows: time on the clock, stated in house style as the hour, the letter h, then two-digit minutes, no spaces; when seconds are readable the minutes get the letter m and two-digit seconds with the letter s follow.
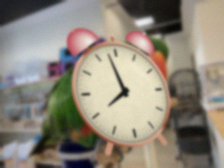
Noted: 7h58
